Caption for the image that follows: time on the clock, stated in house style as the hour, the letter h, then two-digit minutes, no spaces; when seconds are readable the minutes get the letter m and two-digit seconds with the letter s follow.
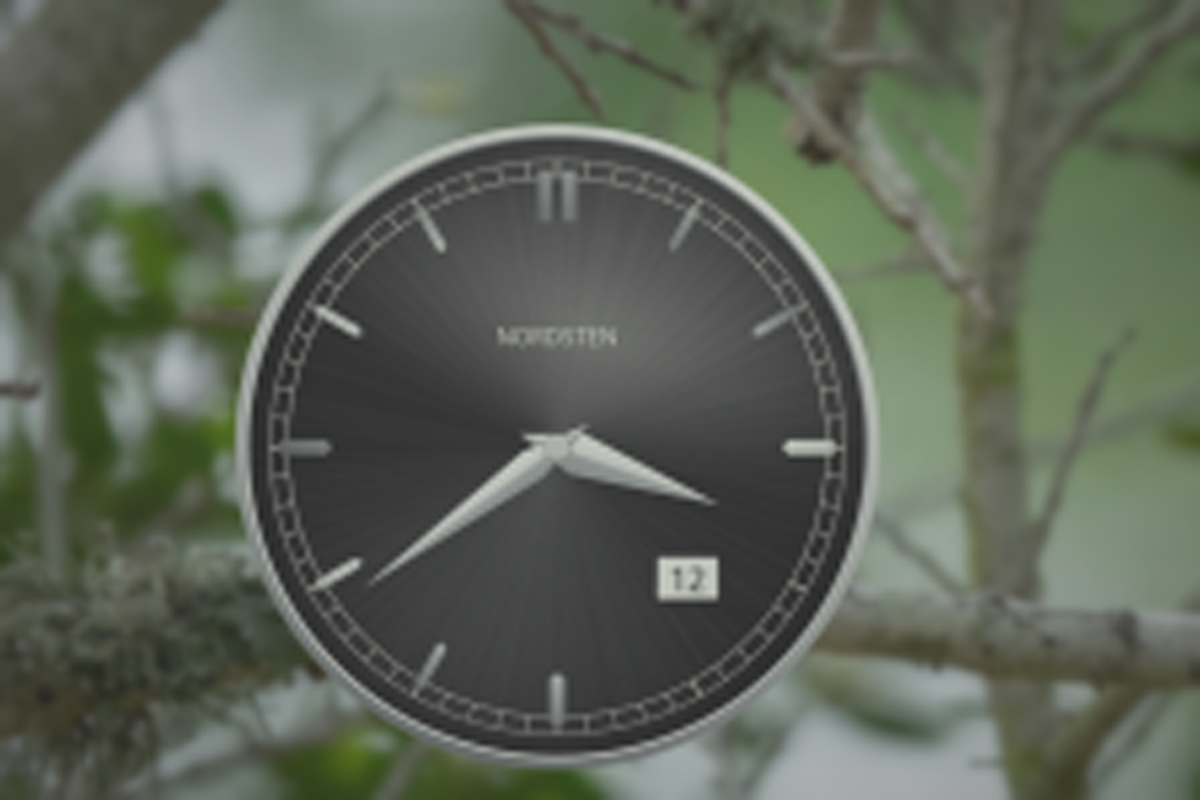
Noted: 3h39
